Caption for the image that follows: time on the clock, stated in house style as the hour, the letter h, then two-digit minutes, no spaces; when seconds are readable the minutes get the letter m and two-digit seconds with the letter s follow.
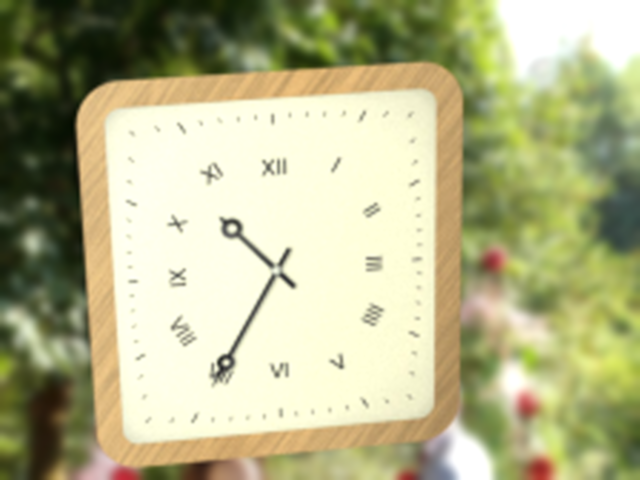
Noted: 10h35
